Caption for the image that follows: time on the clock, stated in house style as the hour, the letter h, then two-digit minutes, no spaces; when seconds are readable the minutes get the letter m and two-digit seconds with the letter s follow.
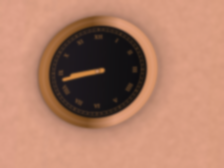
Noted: 8h43
